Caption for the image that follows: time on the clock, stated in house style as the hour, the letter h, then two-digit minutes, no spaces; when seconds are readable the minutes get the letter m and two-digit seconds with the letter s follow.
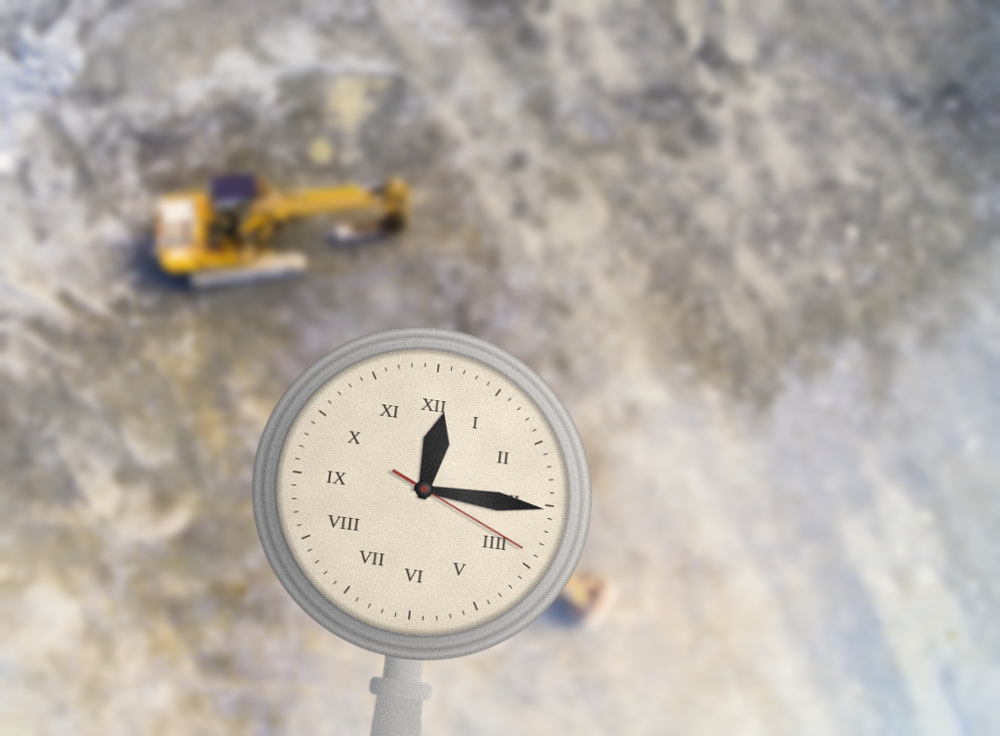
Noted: 12h15m19s
